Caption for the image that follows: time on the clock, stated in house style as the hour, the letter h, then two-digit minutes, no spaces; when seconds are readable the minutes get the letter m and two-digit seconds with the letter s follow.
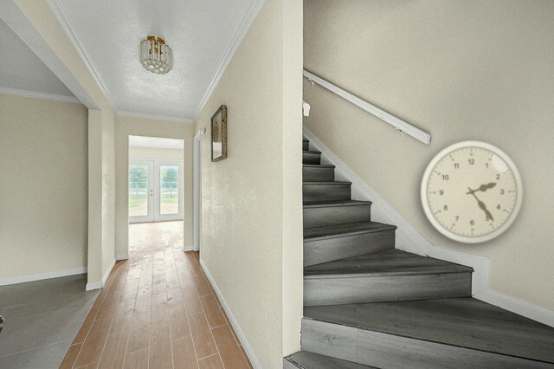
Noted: 2h24
